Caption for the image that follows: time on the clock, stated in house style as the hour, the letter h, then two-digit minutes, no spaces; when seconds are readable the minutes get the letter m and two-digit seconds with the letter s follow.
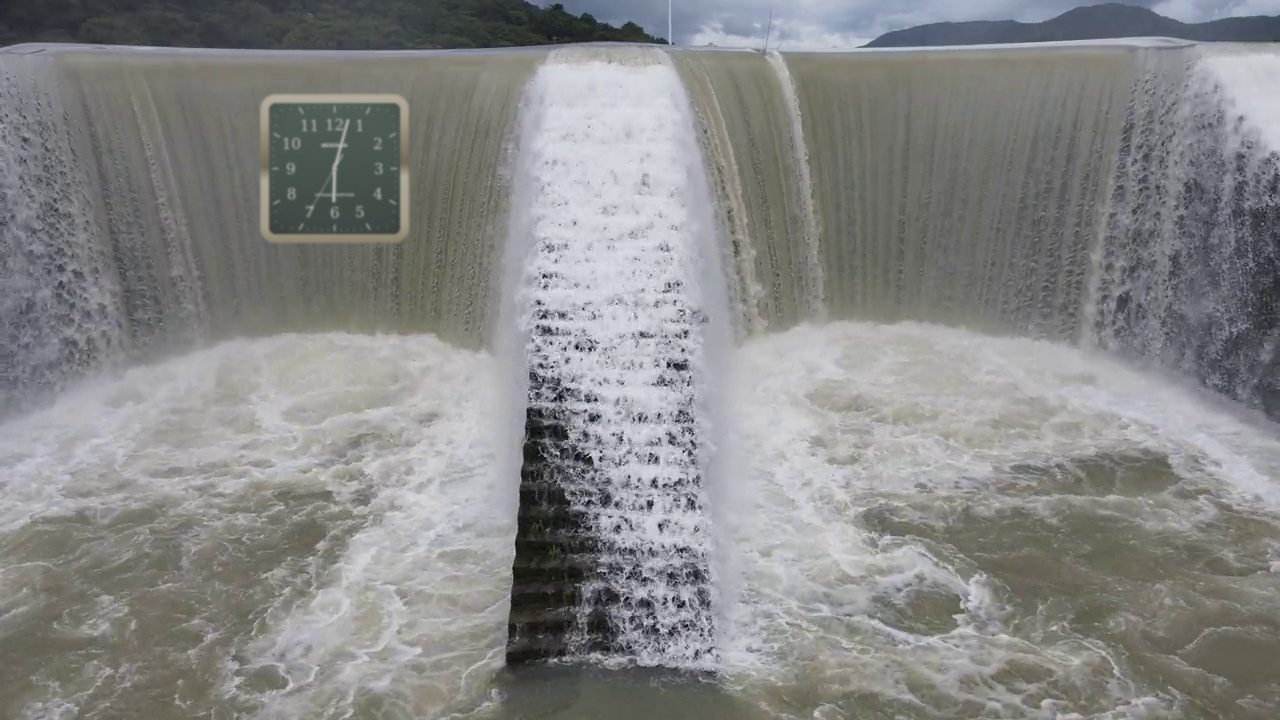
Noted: 6h02m35s
